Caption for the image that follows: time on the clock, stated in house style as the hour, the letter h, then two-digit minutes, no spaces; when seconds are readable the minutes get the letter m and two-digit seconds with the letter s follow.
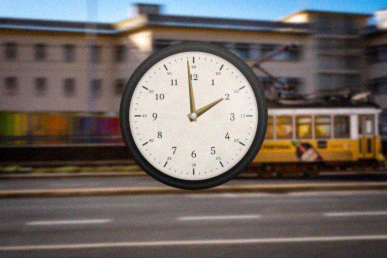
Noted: 1h59
